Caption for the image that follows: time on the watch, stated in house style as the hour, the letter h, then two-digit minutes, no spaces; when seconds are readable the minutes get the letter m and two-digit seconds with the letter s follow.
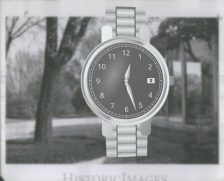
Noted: 12h27
